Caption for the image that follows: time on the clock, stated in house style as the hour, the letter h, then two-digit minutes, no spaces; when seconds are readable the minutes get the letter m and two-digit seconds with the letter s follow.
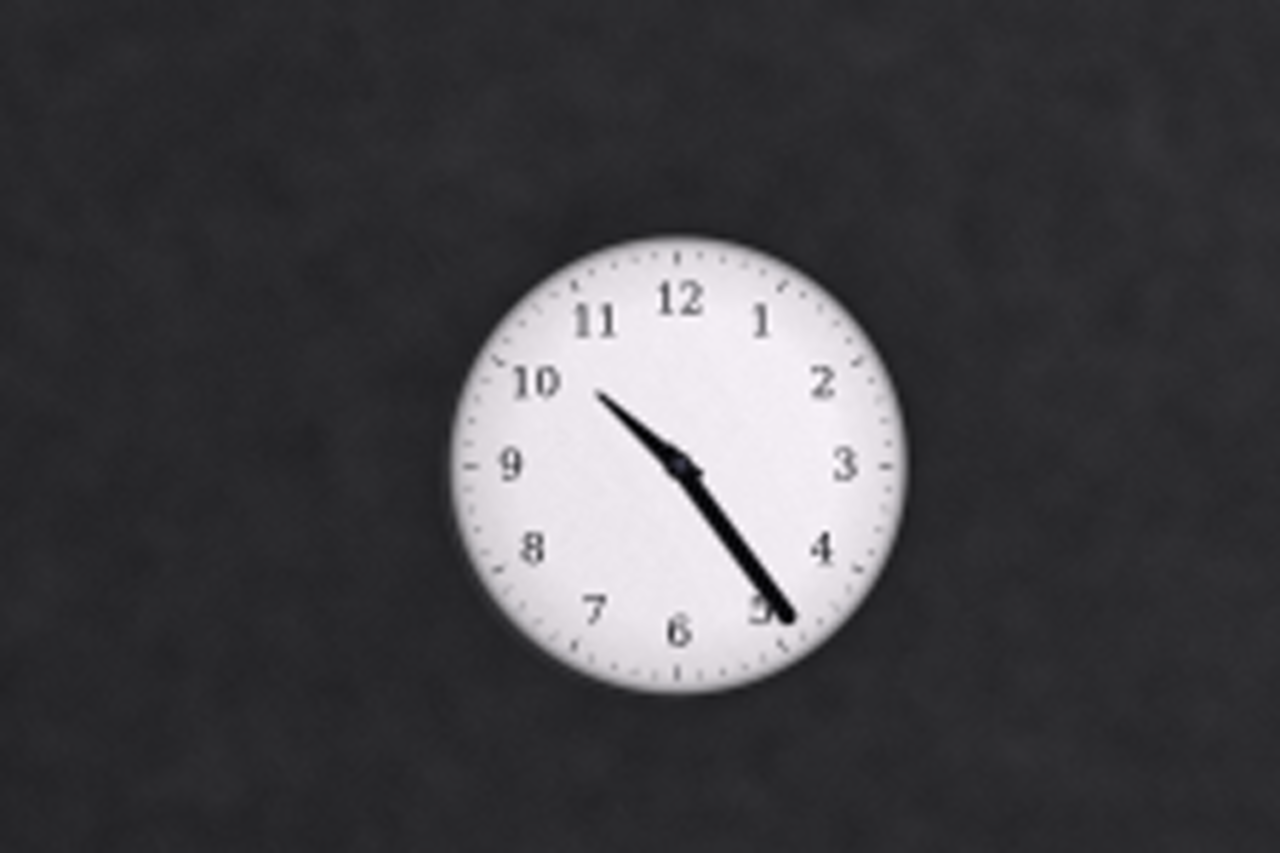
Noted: 10h24
